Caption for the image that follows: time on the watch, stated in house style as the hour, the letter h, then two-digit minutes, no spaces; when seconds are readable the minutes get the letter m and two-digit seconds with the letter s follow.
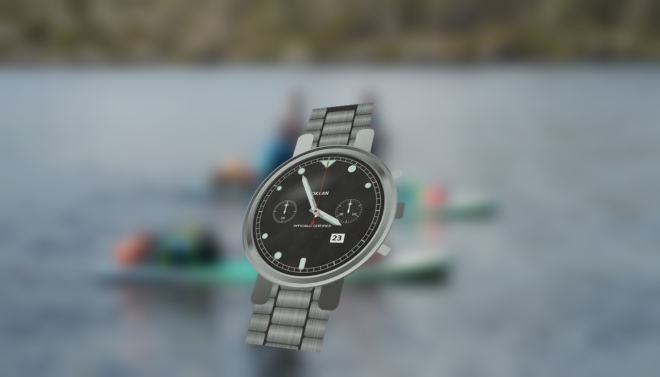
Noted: 3h55
